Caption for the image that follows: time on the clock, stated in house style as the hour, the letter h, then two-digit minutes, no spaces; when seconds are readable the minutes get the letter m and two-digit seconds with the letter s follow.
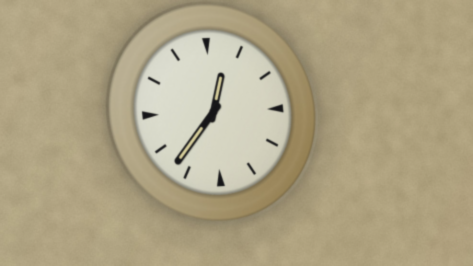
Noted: 12h37
